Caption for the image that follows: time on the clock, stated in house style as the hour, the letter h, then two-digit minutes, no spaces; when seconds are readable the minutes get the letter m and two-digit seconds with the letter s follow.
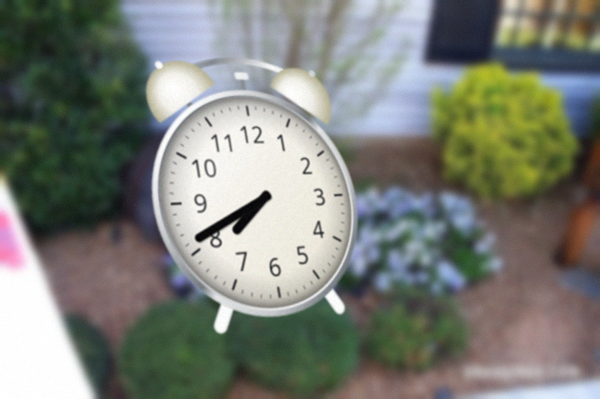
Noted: 7h41
